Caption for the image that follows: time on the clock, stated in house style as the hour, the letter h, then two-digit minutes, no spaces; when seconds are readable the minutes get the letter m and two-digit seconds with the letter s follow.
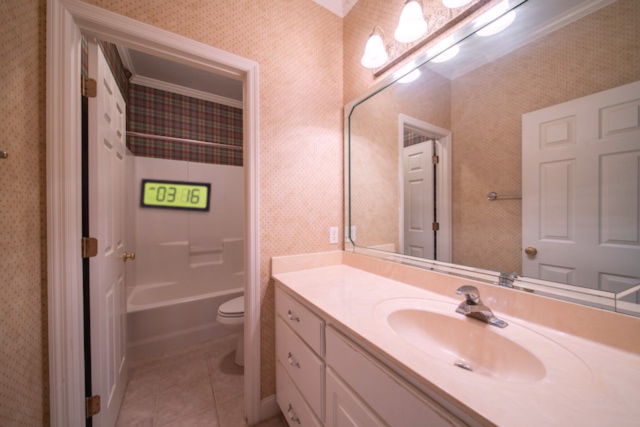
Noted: 3h16
